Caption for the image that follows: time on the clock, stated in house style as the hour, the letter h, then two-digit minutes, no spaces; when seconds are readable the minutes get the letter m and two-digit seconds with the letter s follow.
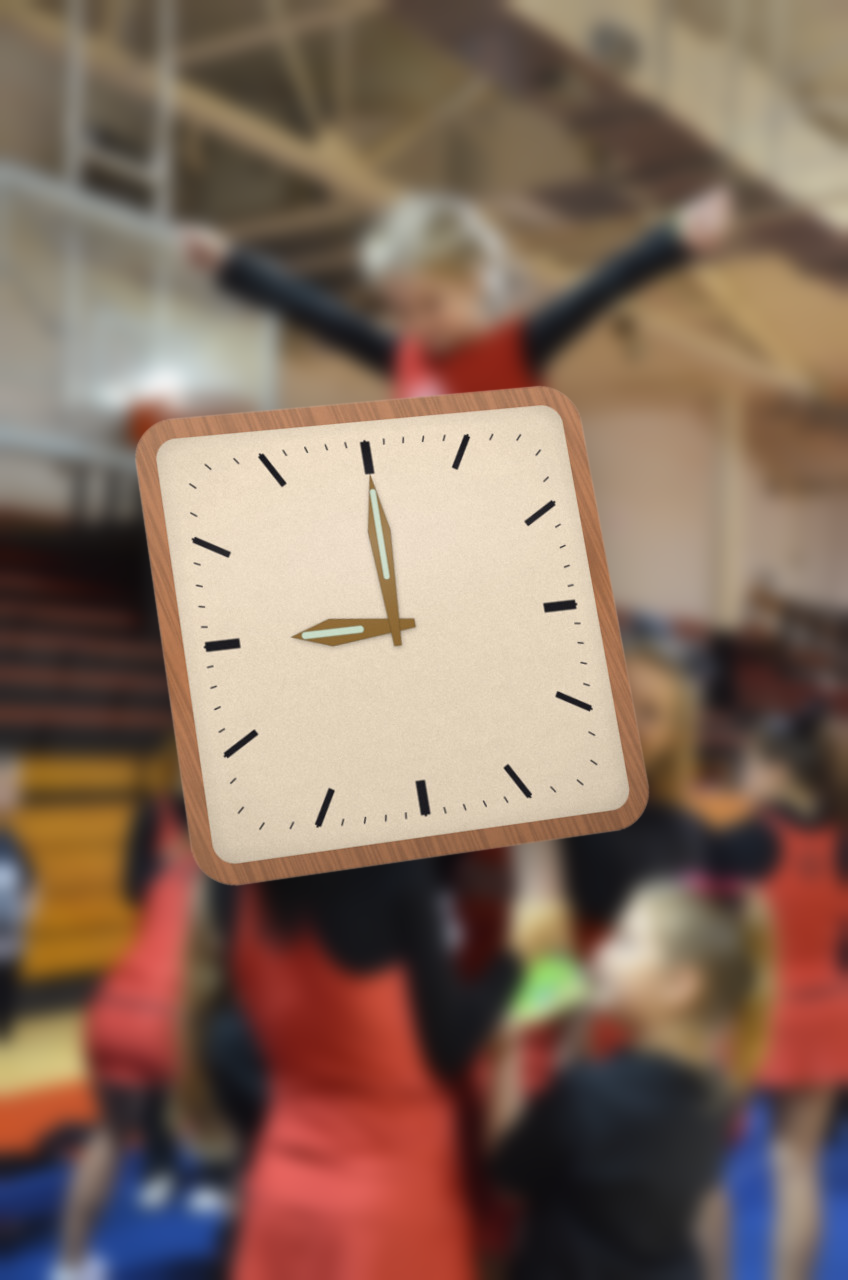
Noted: 9h00
